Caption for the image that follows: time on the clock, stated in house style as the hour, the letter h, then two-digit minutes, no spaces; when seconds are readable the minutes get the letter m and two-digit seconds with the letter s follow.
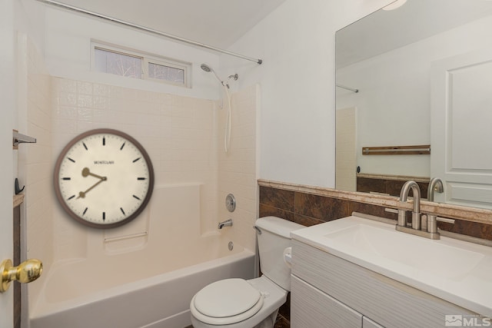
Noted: 9h39
